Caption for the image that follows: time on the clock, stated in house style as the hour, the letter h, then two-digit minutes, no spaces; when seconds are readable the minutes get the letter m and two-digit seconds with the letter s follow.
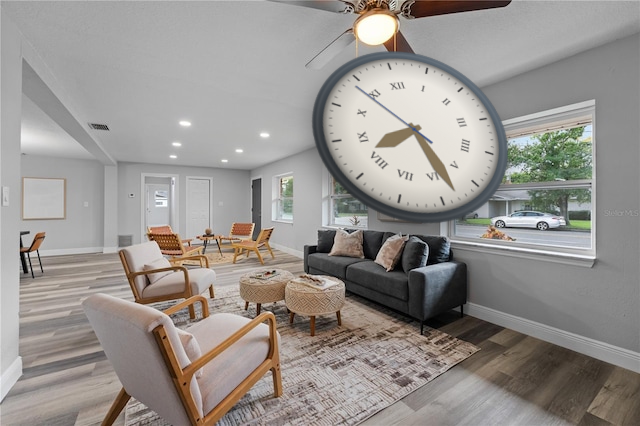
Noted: 8h27m54s
